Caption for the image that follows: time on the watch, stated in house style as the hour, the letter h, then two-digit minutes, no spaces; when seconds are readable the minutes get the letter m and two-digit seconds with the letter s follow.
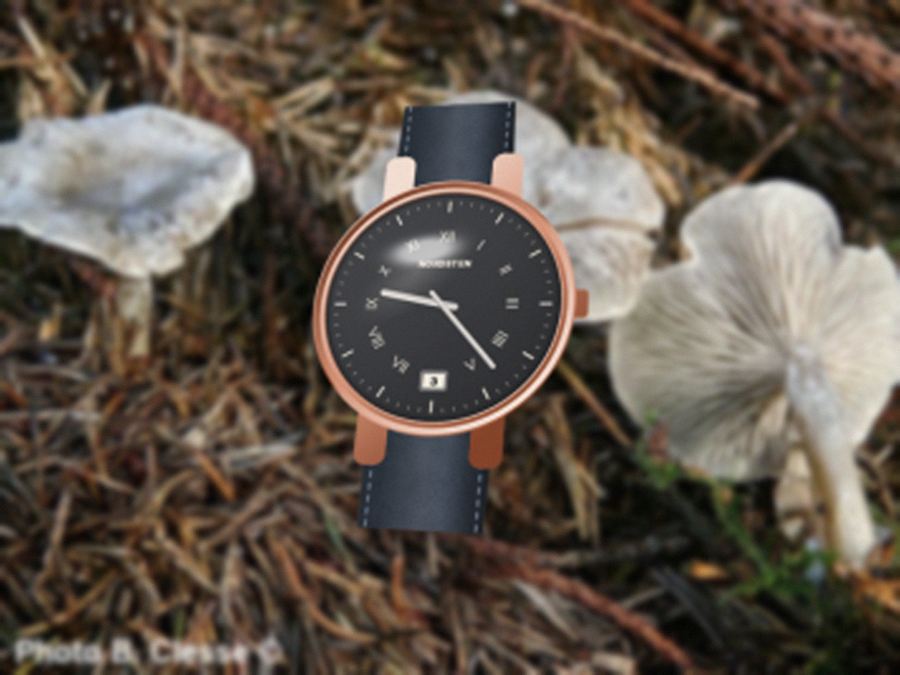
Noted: 9h23
